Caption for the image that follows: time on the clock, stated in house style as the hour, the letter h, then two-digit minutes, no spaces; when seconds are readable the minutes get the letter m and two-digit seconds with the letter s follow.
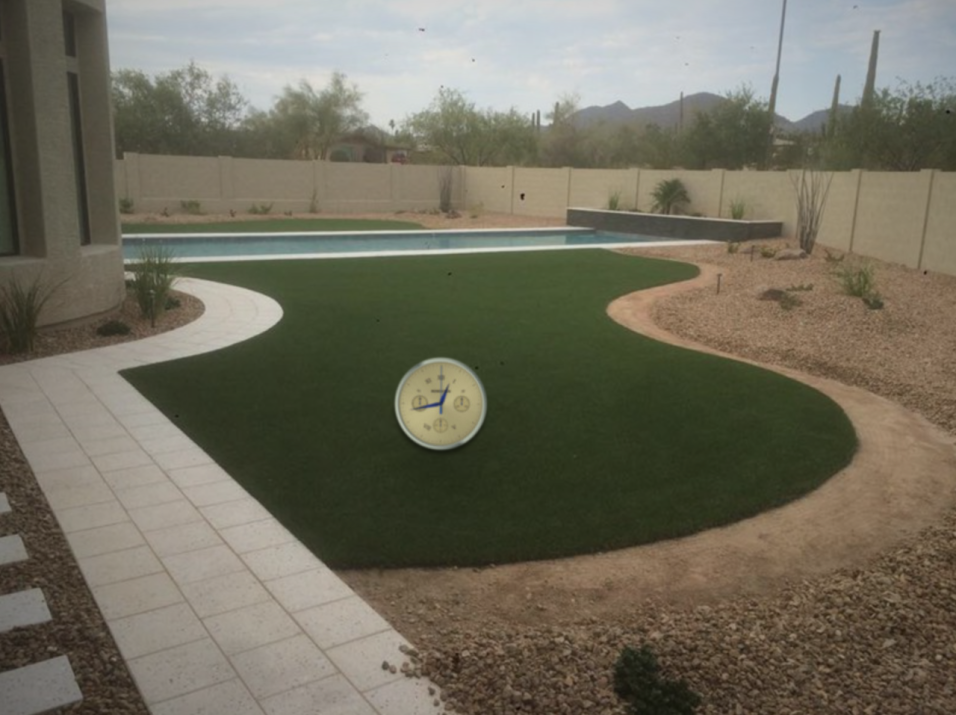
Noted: 12h43
